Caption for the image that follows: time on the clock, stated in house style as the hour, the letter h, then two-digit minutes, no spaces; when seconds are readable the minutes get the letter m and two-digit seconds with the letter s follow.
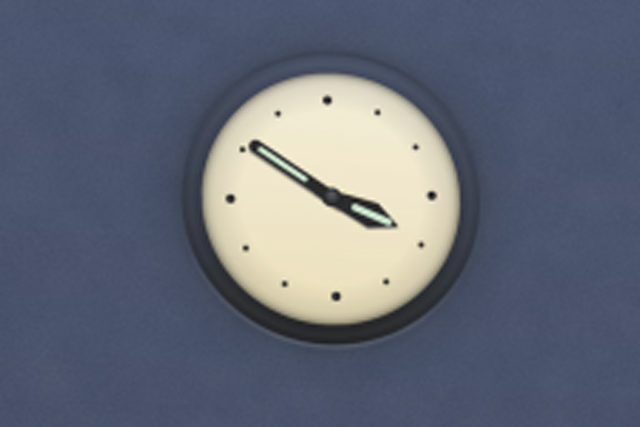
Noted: 3h51
